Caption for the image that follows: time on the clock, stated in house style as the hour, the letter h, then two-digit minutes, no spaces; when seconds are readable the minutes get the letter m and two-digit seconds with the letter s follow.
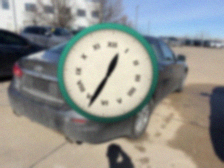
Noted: 12h34
